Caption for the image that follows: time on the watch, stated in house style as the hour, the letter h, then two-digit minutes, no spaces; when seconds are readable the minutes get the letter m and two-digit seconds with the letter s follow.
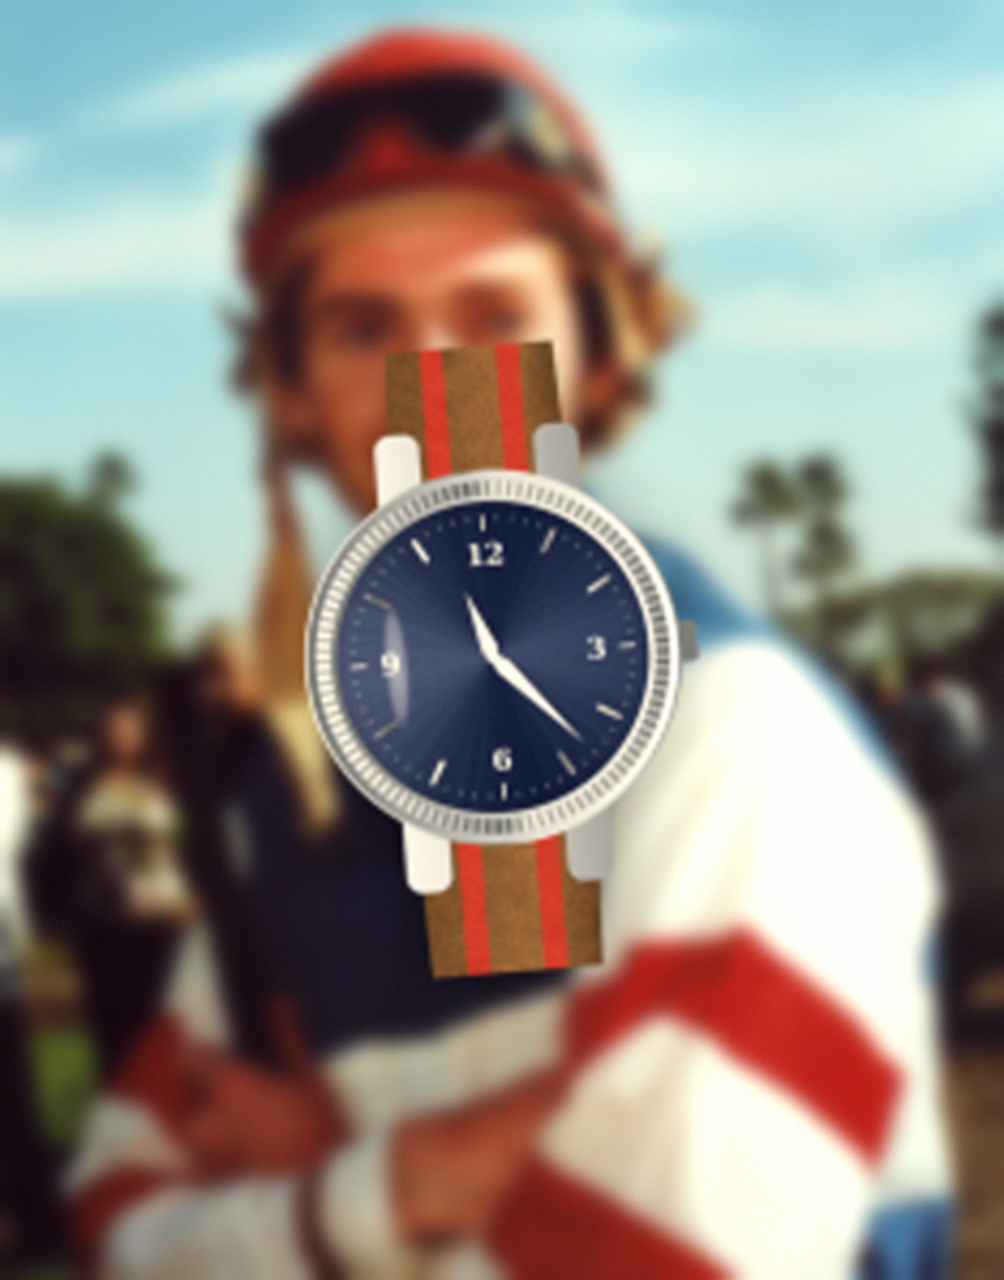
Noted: 11h23
